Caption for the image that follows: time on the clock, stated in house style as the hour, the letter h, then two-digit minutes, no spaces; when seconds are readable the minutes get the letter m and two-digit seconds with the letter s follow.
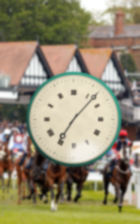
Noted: 7h07
